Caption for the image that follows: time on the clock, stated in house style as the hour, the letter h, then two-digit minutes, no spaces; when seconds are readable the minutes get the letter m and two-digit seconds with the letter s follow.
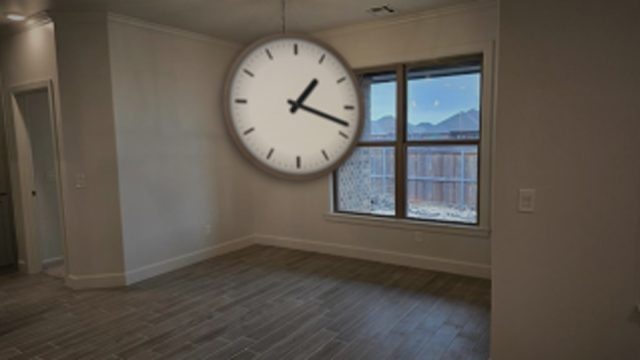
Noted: 1h18
